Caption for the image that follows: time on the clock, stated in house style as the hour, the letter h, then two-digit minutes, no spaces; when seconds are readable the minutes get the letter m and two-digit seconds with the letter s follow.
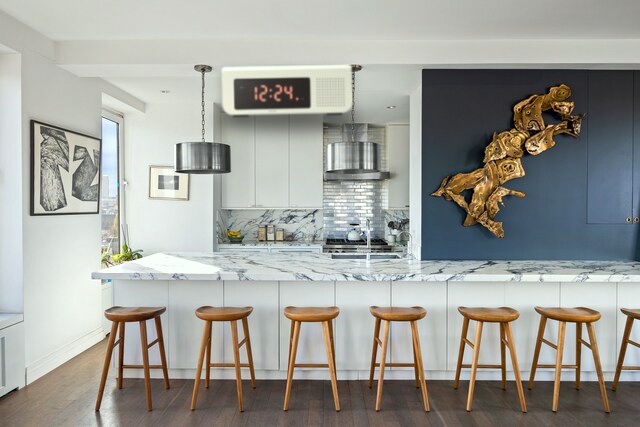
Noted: 12h24
